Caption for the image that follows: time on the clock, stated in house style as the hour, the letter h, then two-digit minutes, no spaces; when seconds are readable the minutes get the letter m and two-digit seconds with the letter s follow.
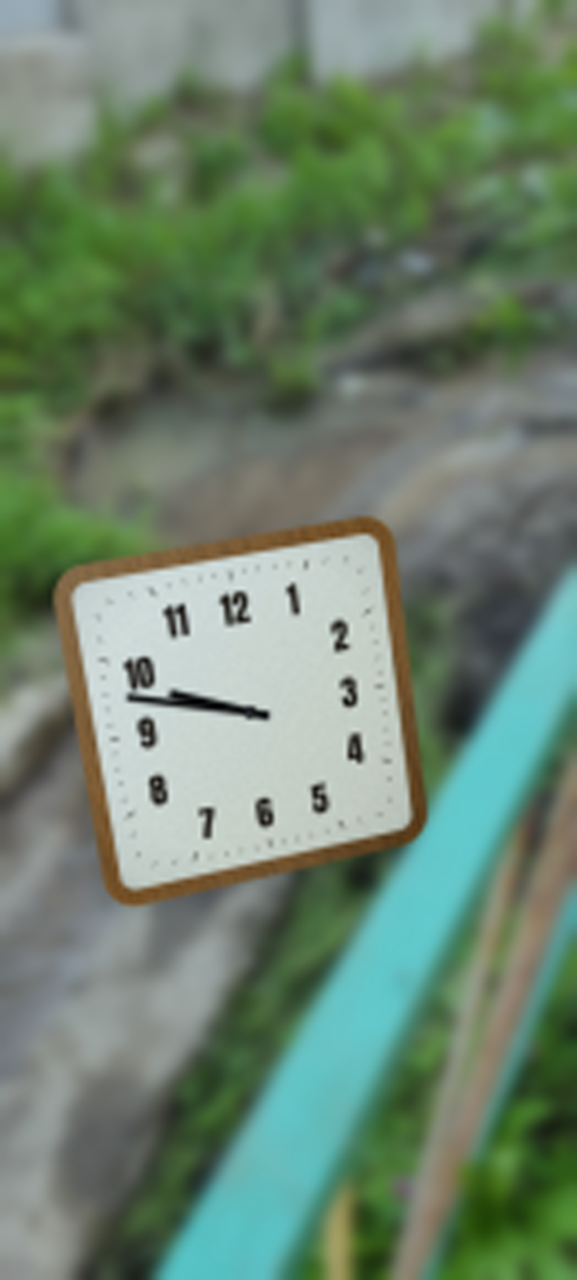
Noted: 9h48
